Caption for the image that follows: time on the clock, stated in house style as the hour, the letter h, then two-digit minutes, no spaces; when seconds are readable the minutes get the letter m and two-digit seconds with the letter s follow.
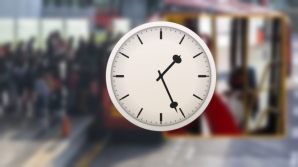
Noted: 1h26
